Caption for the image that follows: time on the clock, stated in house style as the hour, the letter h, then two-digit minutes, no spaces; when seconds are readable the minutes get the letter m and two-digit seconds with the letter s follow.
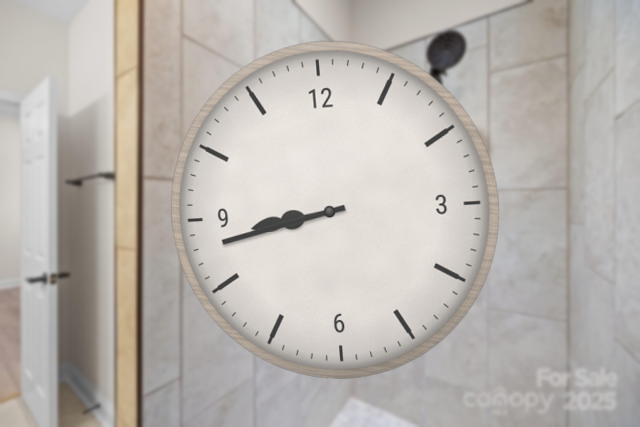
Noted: 8h43
